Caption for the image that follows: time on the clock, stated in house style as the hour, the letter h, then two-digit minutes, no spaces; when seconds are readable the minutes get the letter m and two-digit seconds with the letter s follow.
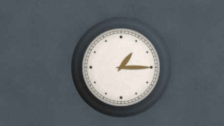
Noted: 1h15
